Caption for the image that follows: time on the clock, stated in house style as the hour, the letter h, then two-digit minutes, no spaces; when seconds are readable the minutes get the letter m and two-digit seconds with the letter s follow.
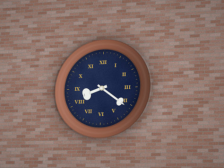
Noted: 8h21
